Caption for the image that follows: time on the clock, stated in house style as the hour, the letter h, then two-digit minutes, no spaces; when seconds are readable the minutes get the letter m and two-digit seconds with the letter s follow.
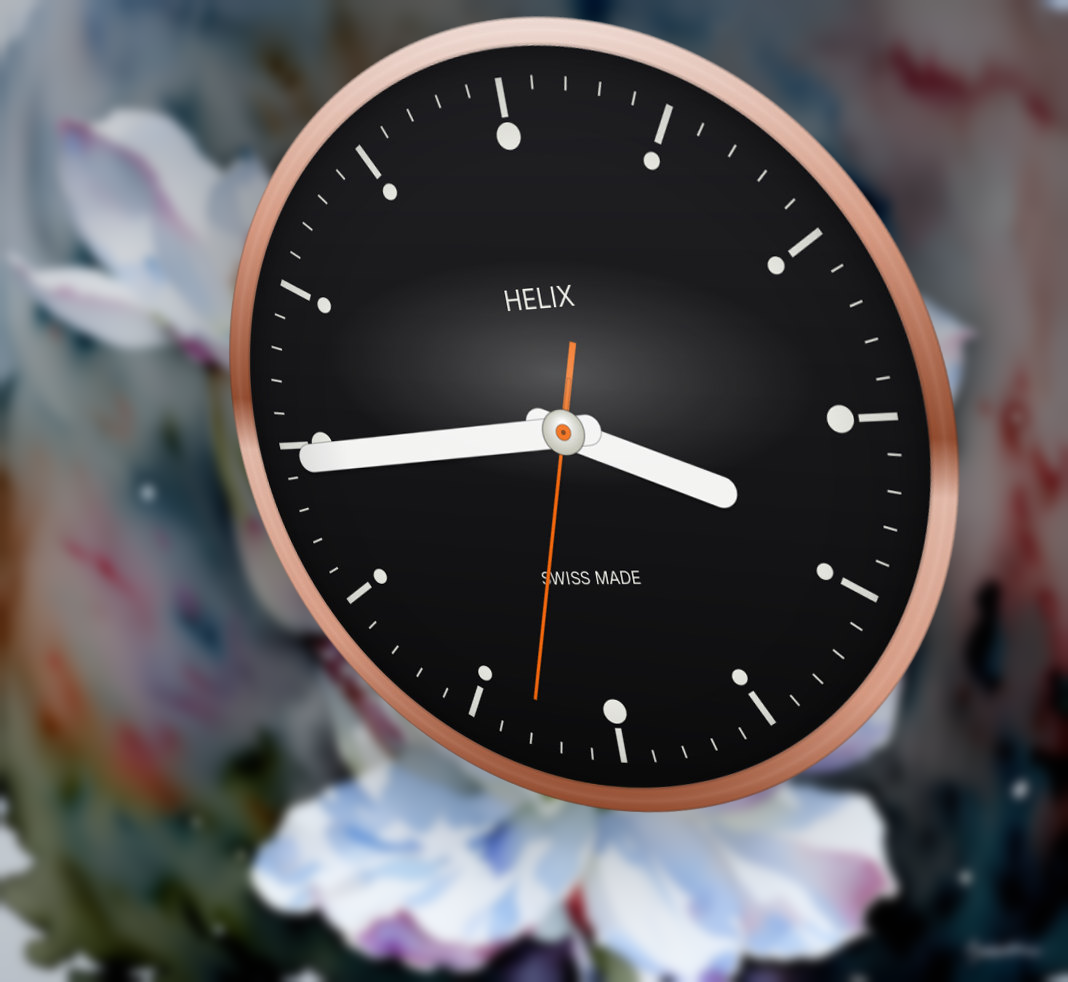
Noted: 3h44m33s
